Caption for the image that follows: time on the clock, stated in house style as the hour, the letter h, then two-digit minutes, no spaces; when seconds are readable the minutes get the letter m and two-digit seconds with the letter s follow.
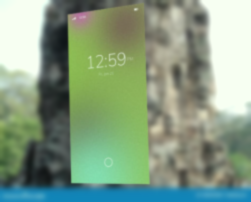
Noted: 12h59
